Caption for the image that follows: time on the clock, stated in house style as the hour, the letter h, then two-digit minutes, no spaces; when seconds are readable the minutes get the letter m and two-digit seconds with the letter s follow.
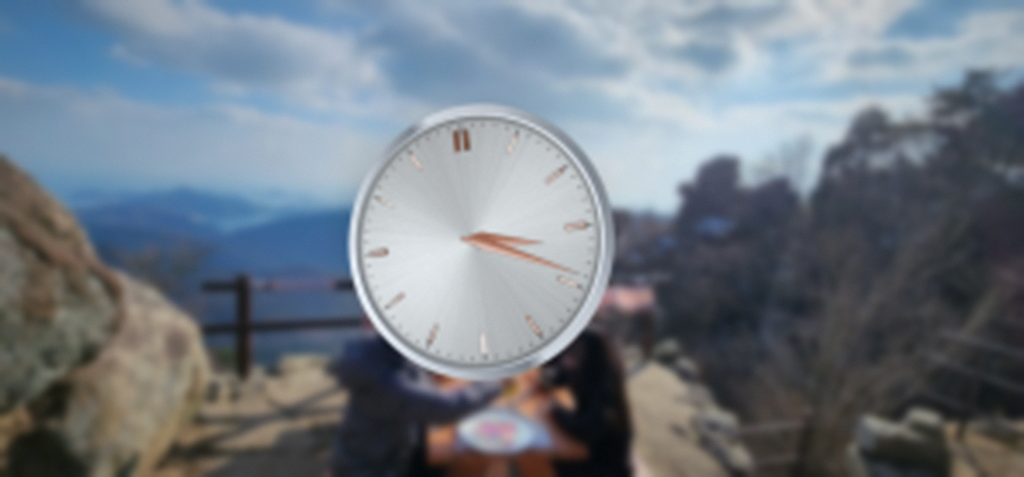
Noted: 3h19
